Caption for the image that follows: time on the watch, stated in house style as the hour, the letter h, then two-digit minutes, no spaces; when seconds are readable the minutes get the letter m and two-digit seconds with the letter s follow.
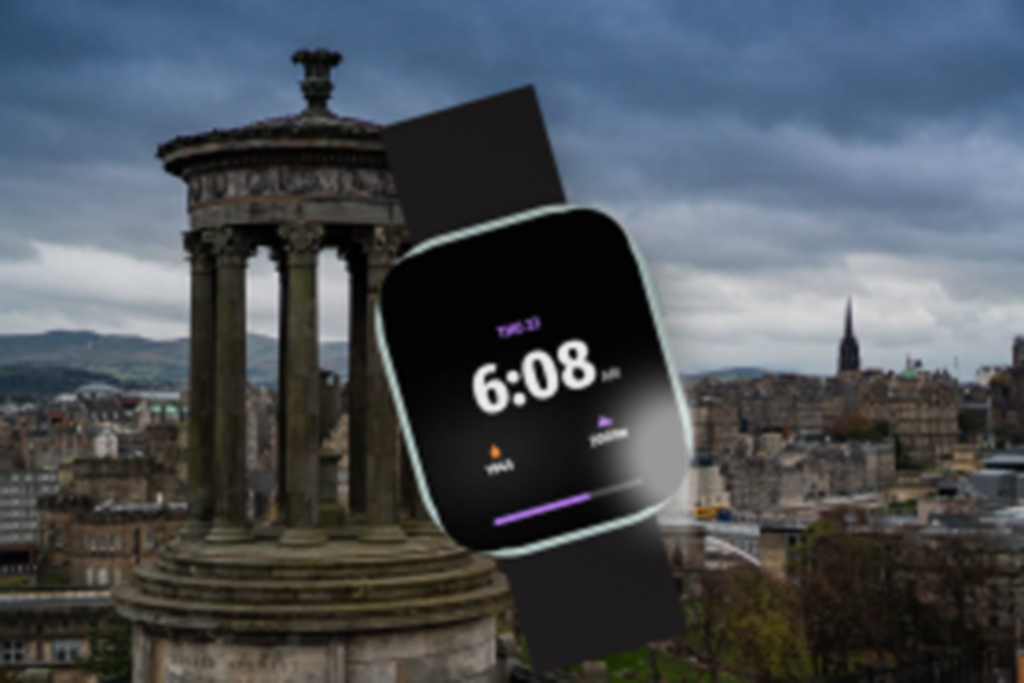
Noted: 6h08
